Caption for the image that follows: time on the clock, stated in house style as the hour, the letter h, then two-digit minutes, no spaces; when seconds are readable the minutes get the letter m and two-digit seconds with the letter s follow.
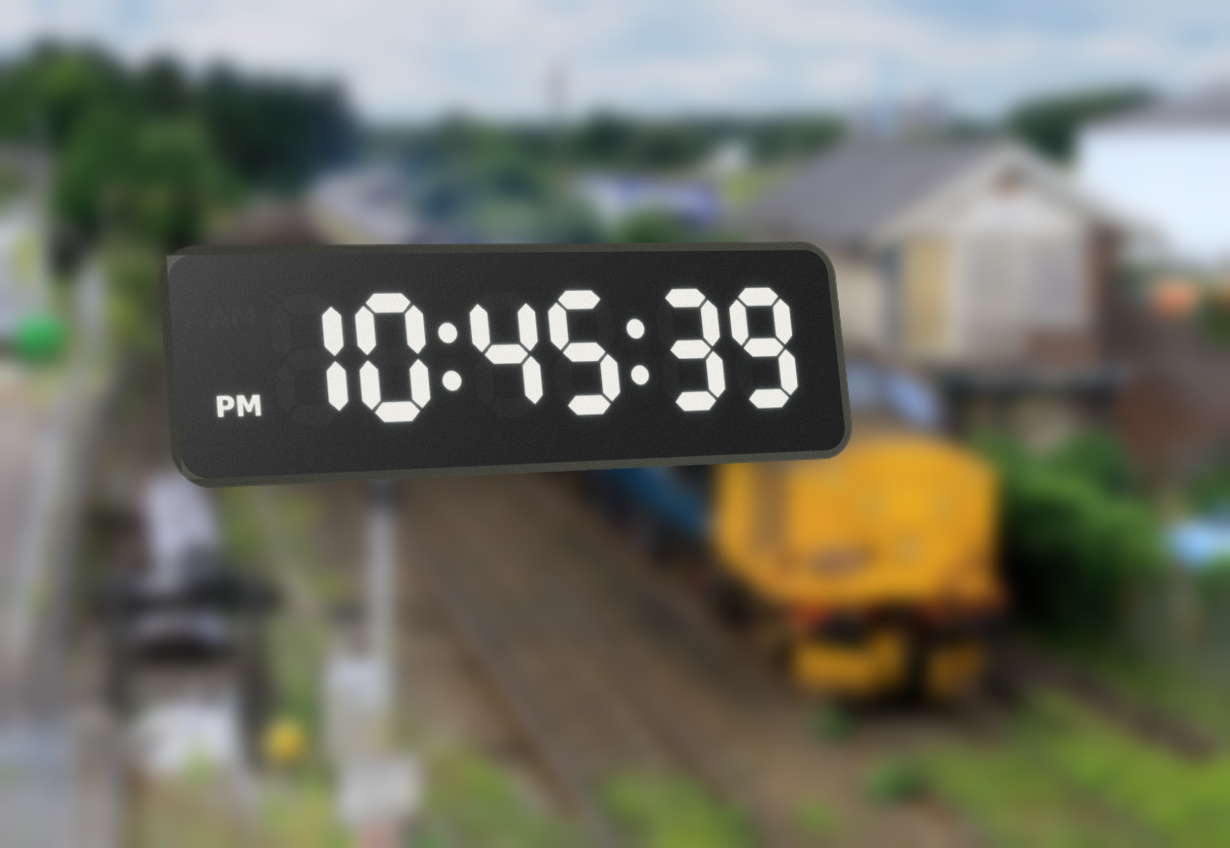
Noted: 10h45m39s
